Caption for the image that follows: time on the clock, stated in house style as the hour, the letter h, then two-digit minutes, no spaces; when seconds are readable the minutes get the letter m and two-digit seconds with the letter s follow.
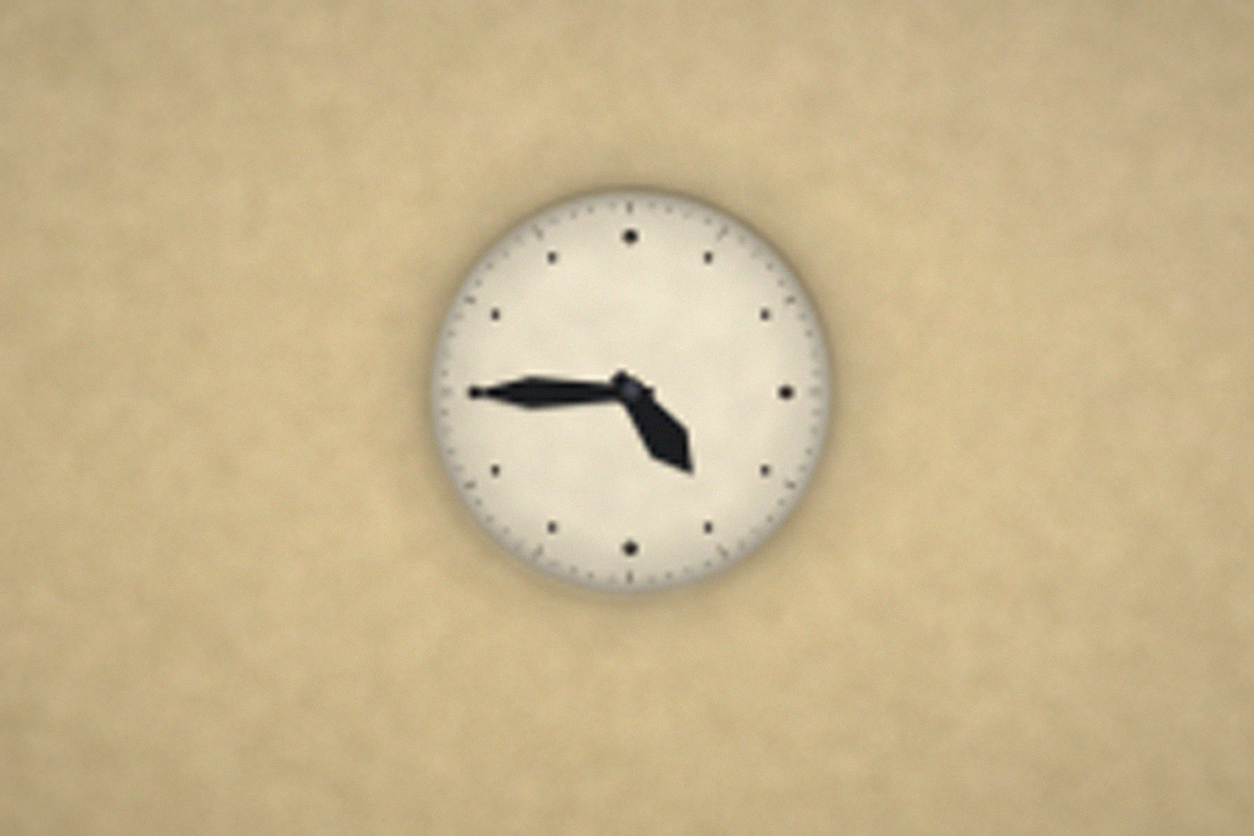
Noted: 4h45
